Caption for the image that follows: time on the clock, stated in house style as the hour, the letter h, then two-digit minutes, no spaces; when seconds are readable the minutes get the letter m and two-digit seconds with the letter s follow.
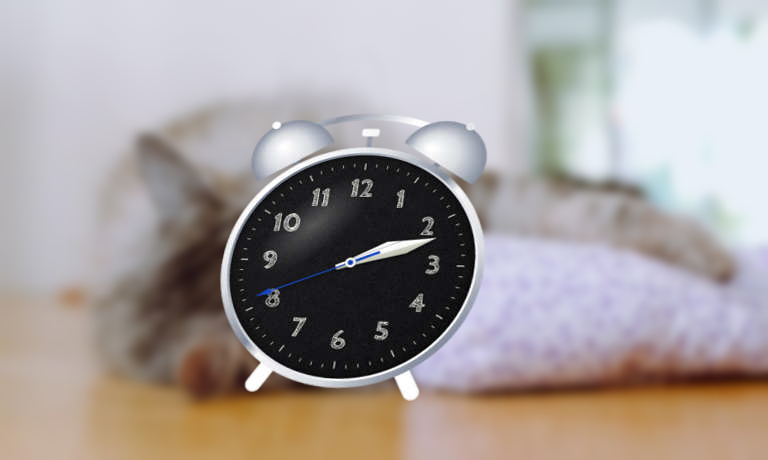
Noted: 2h11m41s
